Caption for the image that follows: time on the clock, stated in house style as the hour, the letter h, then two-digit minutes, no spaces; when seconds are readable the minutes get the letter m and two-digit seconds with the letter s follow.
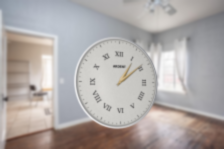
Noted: 1h09
